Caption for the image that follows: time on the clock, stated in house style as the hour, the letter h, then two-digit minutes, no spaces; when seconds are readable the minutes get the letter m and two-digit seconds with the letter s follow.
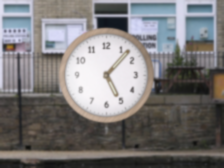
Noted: 5h07
